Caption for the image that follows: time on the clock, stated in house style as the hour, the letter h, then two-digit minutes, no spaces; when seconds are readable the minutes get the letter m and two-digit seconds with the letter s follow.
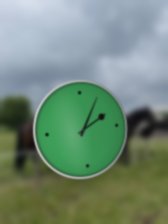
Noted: 2h05
